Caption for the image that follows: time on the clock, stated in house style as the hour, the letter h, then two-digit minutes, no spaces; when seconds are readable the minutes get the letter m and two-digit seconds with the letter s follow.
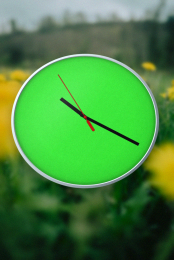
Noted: 10h19m55s
